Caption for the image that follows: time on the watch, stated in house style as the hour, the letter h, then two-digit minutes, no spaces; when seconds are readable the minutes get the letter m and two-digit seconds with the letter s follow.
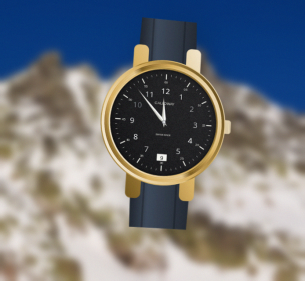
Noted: 11h53
